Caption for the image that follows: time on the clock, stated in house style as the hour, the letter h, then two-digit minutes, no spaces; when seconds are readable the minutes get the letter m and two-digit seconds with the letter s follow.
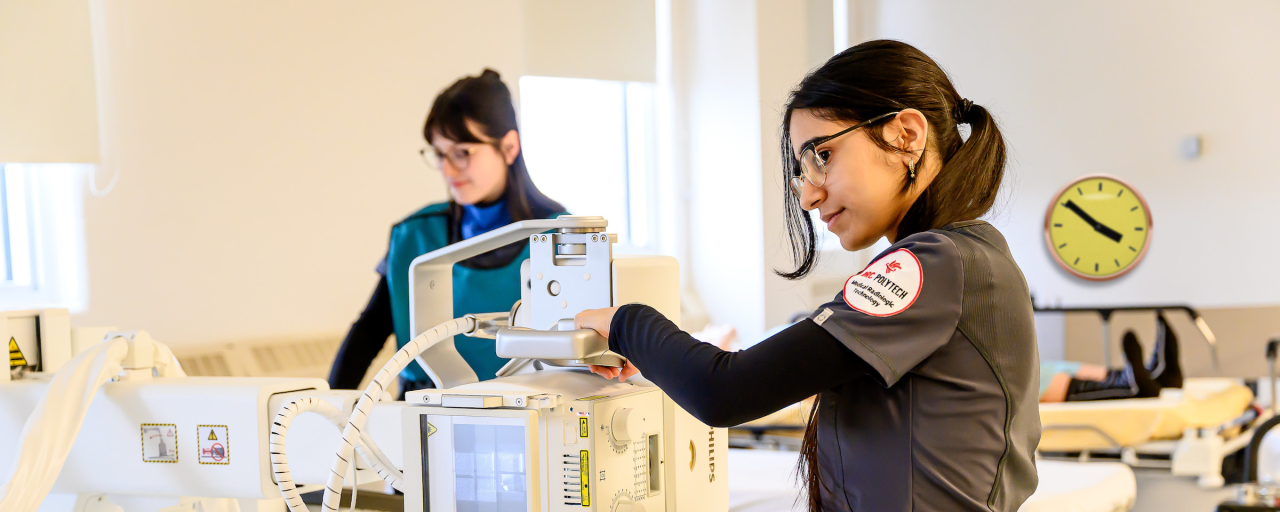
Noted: 3h51
